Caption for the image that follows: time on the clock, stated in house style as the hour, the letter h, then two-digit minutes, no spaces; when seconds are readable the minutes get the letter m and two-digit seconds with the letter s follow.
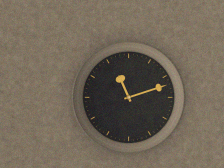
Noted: 11h12
